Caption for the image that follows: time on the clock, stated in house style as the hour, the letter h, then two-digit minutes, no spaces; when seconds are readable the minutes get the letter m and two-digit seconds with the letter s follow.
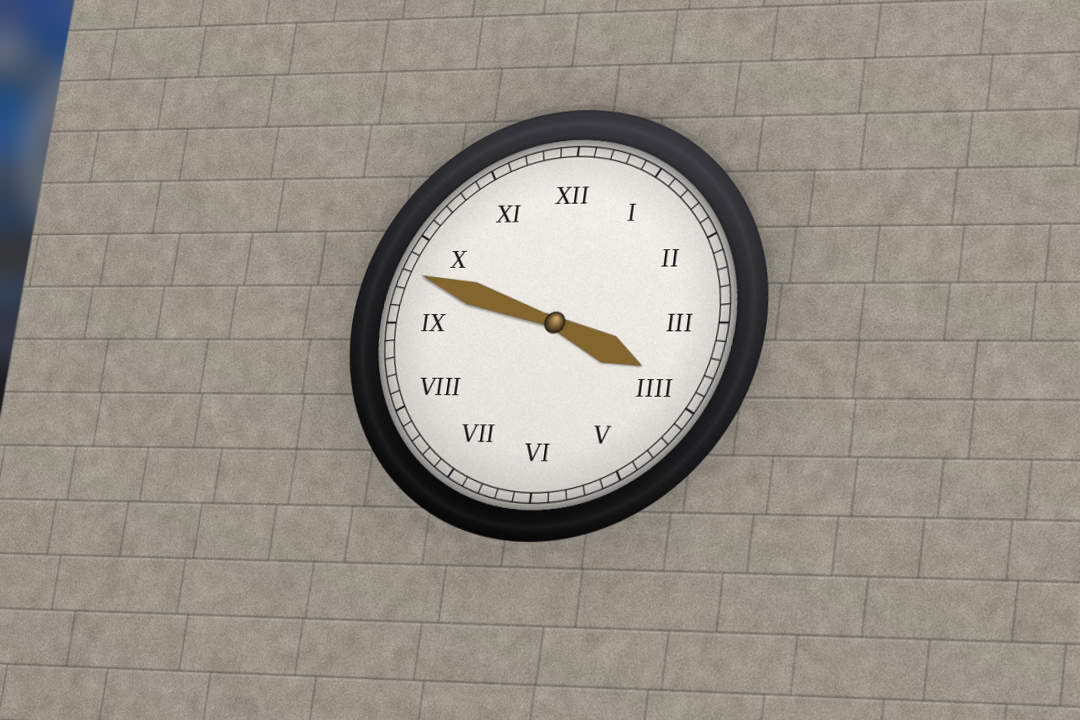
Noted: 3h48
